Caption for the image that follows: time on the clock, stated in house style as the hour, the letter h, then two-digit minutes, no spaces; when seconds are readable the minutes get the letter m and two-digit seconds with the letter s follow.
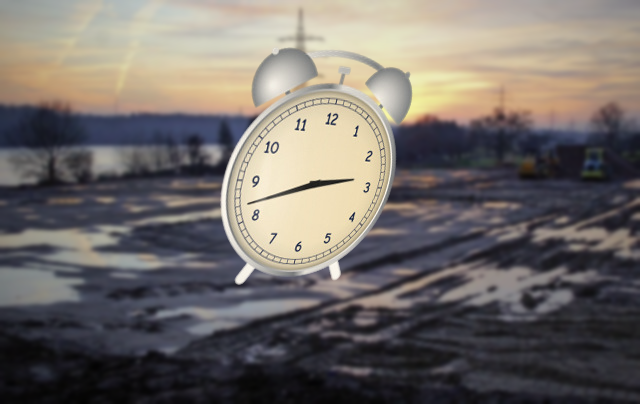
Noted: 2h42
